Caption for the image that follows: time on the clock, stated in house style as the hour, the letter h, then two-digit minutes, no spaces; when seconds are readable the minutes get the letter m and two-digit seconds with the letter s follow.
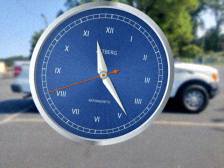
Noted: 11h23m41s
